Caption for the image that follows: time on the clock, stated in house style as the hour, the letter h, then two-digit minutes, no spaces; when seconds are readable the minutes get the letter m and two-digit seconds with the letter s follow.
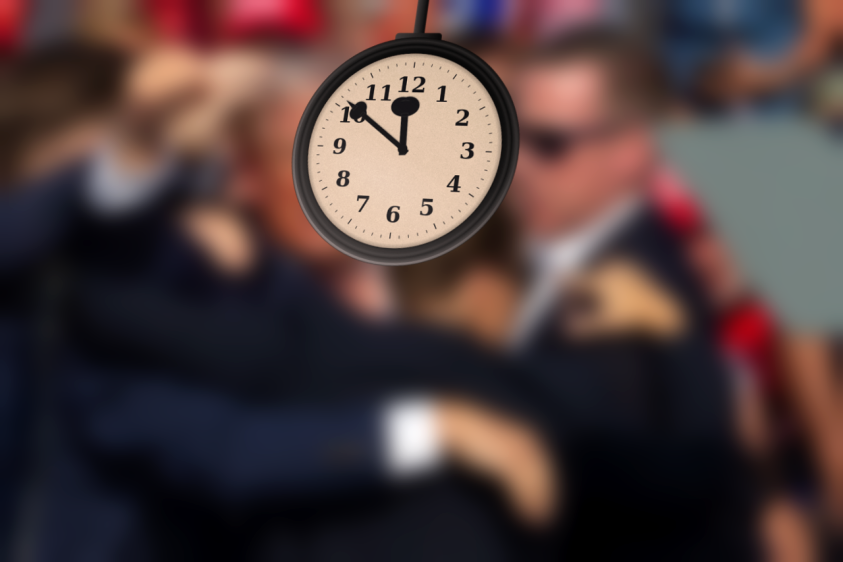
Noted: 11h51
